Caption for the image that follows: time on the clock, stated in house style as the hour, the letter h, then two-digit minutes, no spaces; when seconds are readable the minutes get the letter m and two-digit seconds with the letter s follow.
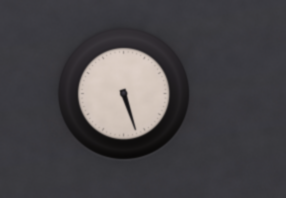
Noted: 5h27
